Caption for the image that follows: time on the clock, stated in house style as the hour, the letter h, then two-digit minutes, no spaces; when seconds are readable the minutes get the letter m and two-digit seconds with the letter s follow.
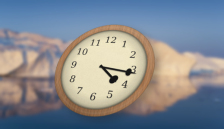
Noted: 4h16
